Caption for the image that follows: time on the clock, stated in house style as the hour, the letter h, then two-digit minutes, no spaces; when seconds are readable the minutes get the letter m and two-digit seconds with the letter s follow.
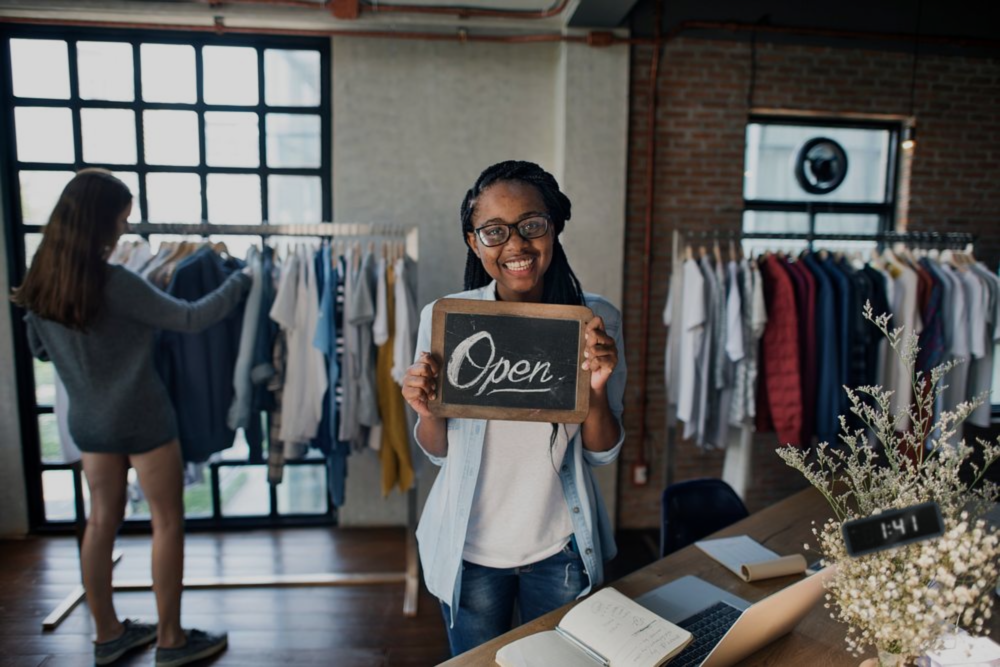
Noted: 1h41
